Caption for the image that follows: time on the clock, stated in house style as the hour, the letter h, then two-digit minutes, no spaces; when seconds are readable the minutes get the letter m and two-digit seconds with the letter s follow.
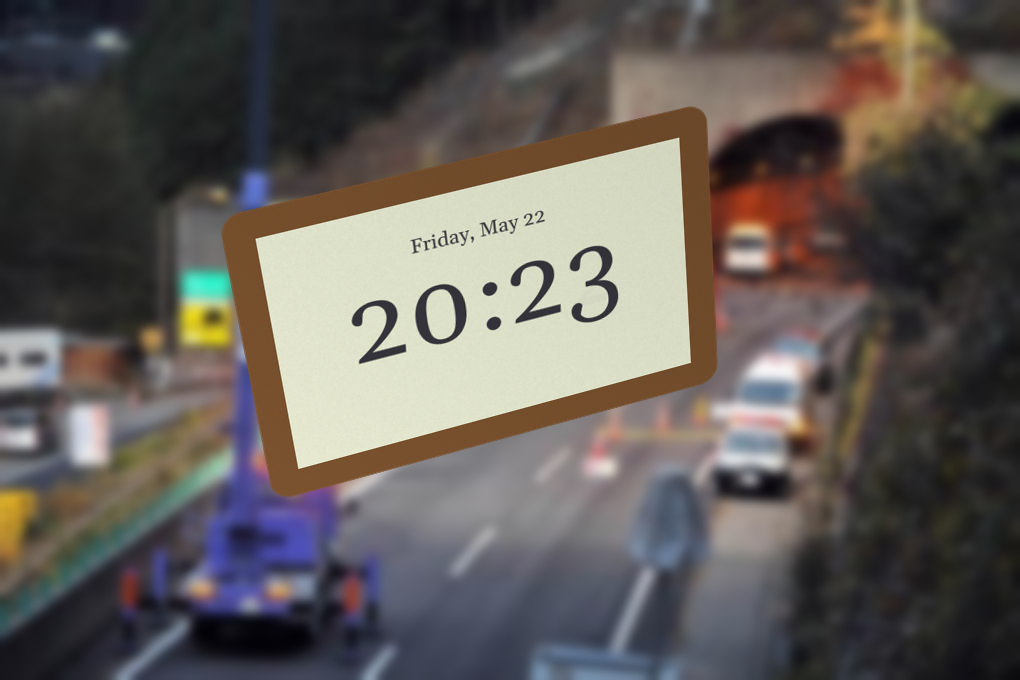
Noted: 20h23
